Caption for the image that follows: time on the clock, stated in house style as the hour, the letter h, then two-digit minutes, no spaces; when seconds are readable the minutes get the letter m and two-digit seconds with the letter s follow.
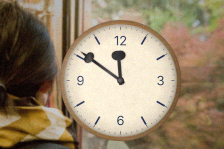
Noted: 11h51
